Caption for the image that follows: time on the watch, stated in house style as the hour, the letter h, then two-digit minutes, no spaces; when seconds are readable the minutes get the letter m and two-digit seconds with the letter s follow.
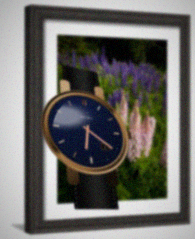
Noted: 6h21
